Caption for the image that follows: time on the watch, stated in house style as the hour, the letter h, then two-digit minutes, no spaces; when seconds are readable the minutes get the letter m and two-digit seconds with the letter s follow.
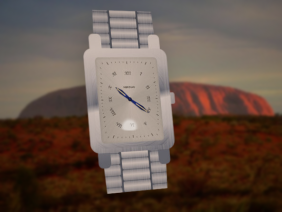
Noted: 10h21
